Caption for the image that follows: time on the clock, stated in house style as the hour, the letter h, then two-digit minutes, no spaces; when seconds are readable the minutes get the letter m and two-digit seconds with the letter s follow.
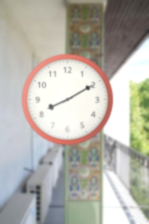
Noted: 8h10
